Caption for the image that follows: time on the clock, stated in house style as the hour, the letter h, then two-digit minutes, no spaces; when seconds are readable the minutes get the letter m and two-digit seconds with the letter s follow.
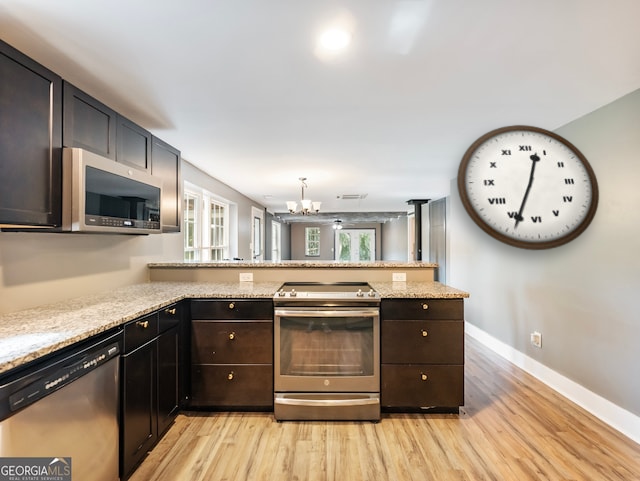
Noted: 12h34
